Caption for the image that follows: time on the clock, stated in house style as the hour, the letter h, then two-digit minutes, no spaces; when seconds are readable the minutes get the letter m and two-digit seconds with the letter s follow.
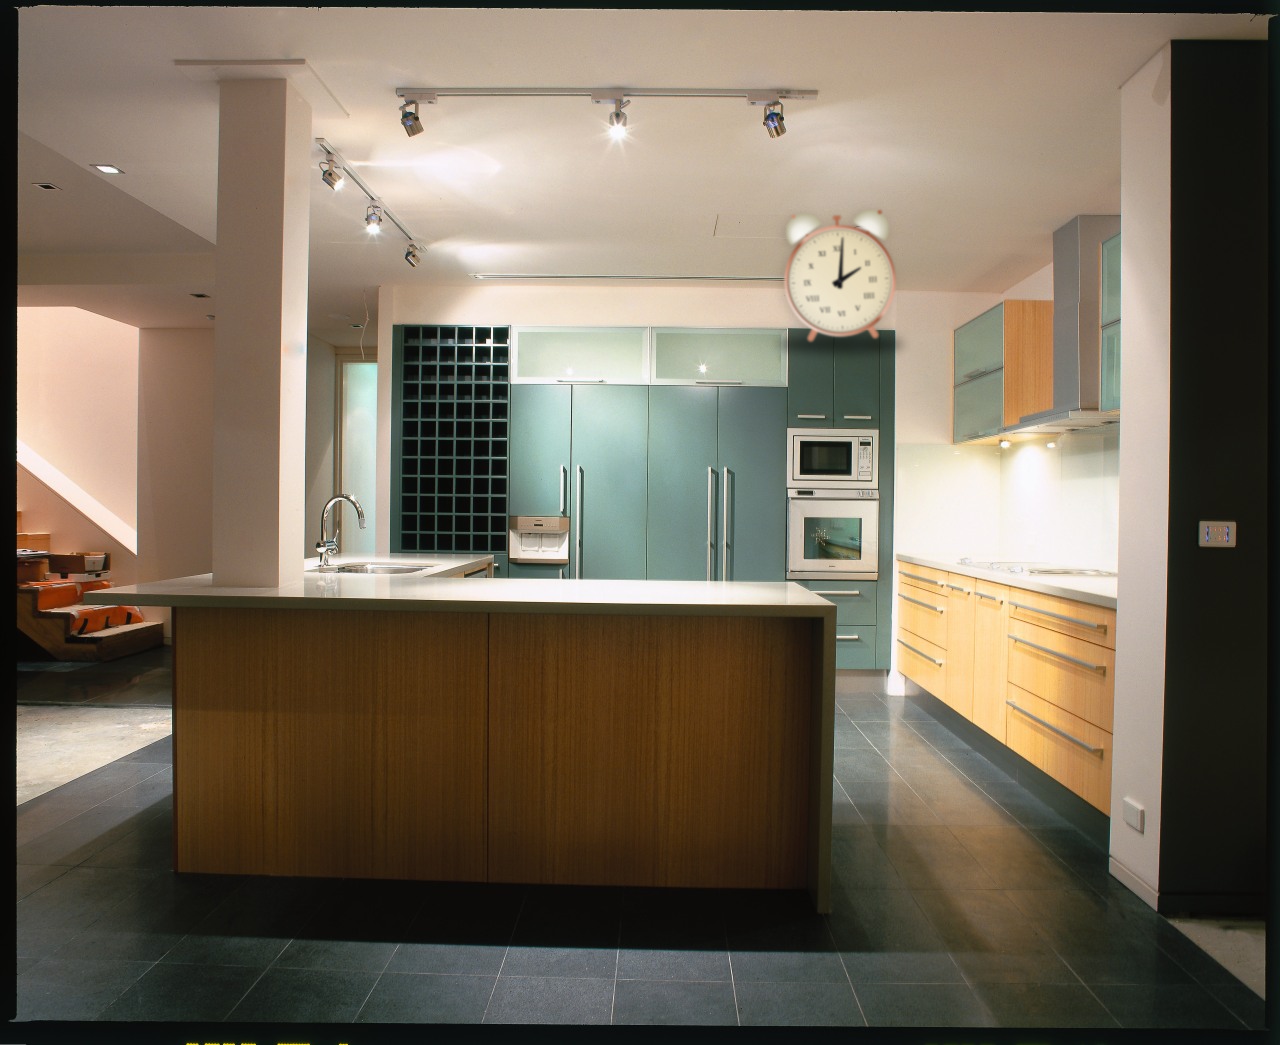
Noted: 2h01
